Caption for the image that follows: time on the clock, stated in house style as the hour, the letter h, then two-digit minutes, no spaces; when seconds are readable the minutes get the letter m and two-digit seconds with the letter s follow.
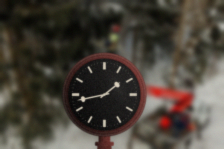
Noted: 1h43
